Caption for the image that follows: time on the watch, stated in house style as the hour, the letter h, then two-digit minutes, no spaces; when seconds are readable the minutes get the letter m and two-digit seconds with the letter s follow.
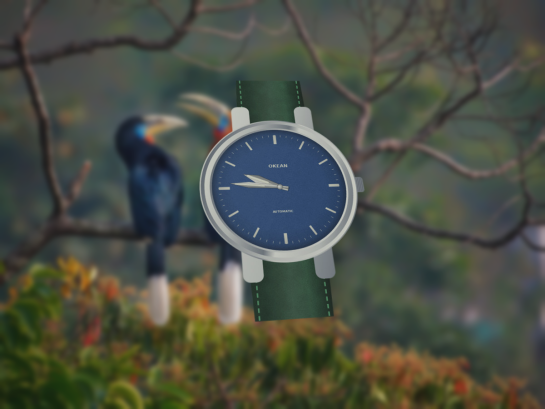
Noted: 9h46
